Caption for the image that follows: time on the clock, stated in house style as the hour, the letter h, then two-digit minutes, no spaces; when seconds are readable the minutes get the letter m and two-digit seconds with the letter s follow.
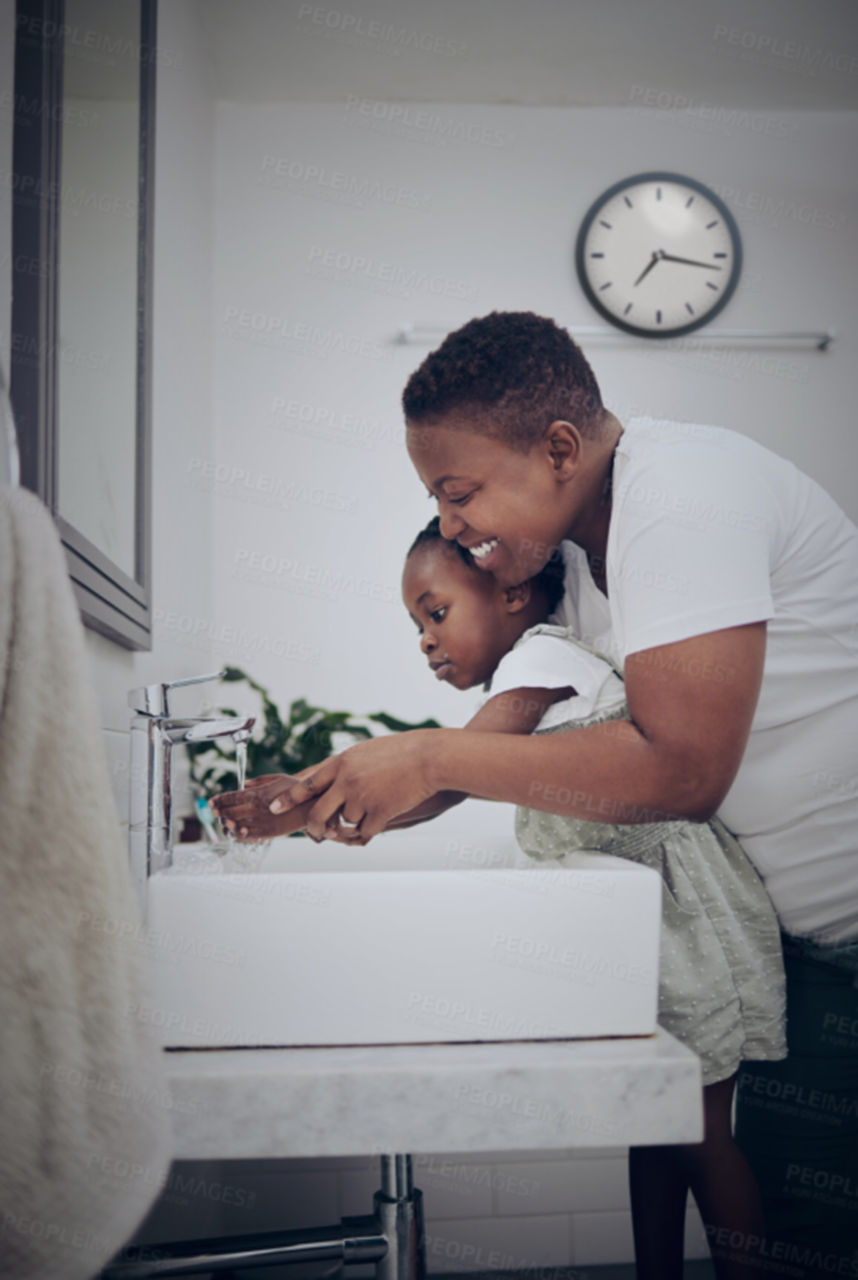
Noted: 7h17
